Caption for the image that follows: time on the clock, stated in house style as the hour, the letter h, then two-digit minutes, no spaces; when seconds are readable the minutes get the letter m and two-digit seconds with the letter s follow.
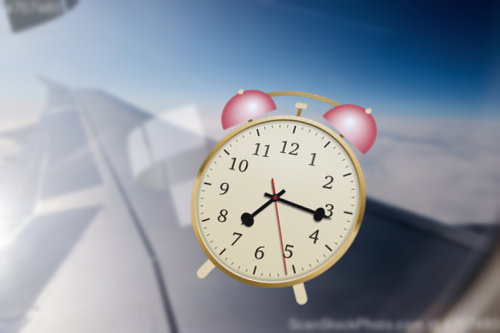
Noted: 7h16m26s
